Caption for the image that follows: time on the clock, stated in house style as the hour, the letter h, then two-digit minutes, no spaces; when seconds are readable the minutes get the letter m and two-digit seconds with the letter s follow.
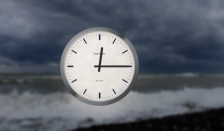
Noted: 12h15
